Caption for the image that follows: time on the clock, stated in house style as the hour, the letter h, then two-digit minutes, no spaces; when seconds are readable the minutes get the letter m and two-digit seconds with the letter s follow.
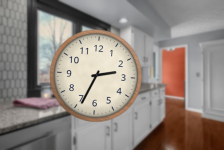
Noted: 2h34
